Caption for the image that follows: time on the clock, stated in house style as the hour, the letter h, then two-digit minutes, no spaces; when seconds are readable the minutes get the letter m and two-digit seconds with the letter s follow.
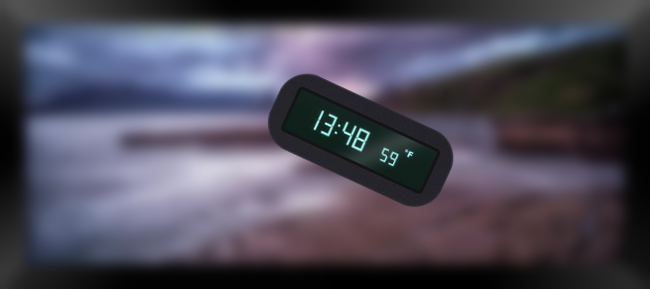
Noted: 13h48
